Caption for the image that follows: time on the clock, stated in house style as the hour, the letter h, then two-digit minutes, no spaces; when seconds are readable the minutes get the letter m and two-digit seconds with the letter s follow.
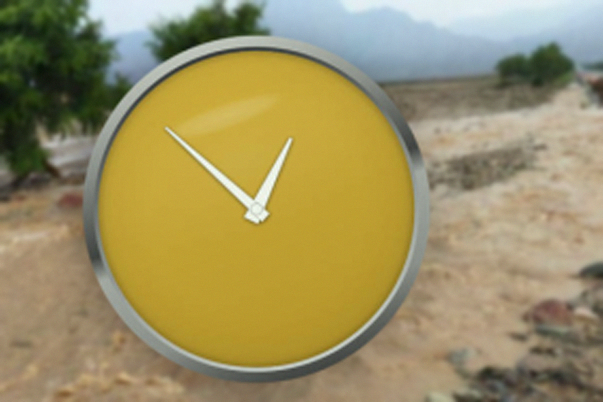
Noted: 12h52
